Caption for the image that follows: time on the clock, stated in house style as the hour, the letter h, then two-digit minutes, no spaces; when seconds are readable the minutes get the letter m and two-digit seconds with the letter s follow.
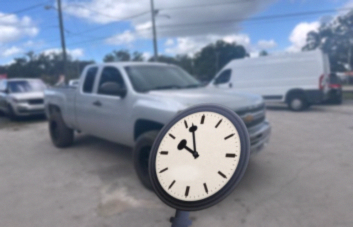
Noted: 9h57
